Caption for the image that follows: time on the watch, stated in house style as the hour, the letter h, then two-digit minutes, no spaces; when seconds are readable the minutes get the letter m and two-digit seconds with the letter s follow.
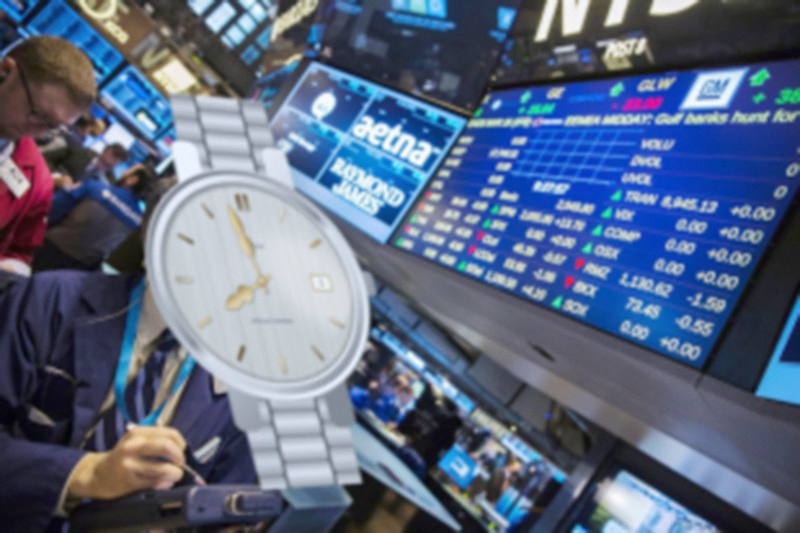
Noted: 7h58
